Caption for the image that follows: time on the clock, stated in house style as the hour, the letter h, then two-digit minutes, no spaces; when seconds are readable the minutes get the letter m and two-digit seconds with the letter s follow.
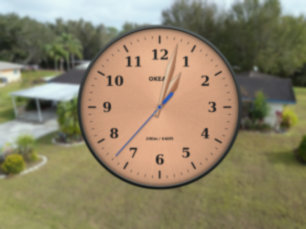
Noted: 1h02m37s
